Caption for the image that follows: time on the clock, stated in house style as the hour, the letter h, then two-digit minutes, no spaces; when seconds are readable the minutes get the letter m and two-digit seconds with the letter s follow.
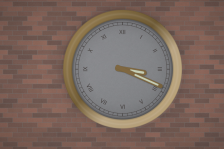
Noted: 3h19
